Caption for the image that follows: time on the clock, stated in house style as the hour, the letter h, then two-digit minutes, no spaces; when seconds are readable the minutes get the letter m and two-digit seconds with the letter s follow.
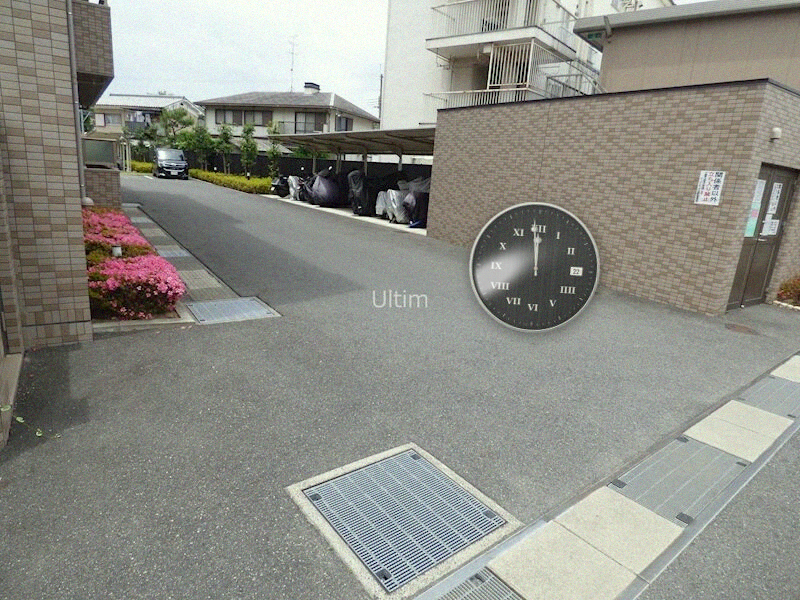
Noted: 11h59
